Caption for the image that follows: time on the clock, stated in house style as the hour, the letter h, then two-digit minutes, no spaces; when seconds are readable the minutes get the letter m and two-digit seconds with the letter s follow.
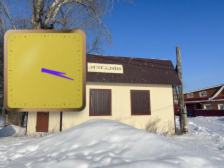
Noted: 3h18
